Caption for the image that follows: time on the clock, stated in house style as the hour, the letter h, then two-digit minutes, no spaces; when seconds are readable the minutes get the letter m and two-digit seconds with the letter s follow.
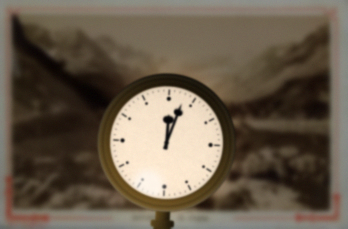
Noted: 12h03
